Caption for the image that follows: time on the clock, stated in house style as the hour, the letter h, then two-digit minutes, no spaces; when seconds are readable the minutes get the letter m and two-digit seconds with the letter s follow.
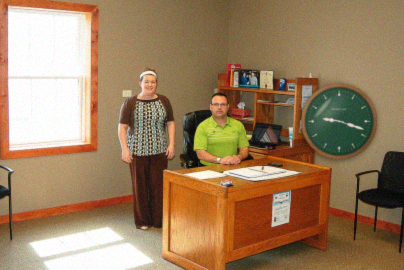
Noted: 9h18
